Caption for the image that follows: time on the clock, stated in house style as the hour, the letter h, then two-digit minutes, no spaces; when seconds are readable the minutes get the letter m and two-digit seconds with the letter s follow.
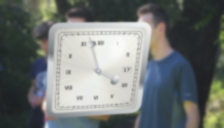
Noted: 3h57
